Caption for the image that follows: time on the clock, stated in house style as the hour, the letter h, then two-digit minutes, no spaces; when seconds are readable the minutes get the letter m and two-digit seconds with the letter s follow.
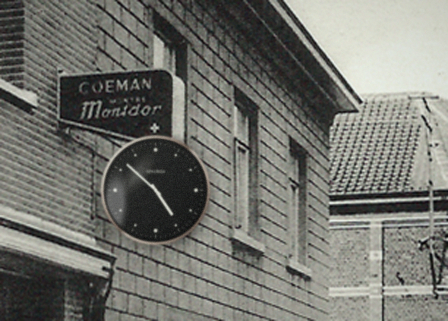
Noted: 4h52
